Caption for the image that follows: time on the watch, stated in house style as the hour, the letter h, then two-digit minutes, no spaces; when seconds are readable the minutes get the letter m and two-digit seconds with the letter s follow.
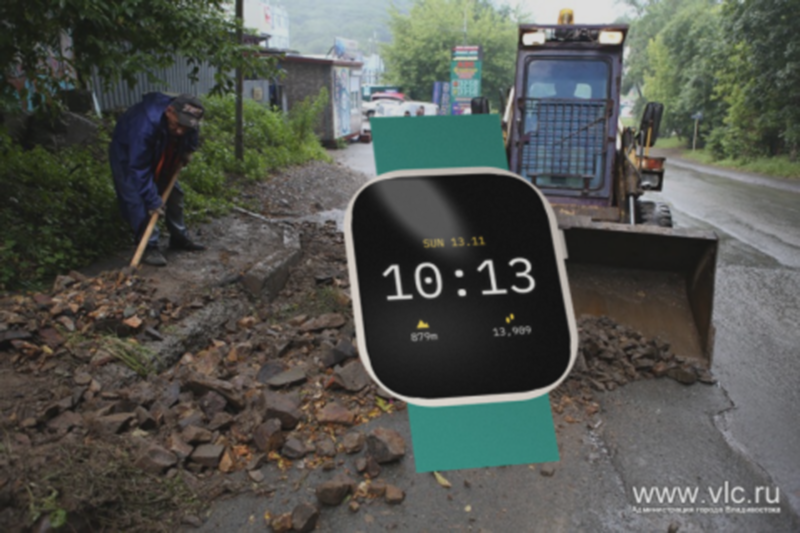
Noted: 10h13
